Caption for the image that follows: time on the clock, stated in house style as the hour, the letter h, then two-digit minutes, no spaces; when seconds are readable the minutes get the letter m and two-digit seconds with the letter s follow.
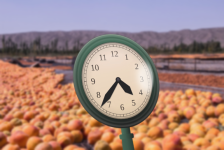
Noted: 4h37
